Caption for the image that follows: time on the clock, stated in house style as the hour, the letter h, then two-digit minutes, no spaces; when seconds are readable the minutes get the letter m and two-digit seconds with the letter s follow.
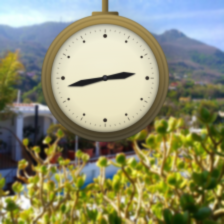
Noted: 2h43
